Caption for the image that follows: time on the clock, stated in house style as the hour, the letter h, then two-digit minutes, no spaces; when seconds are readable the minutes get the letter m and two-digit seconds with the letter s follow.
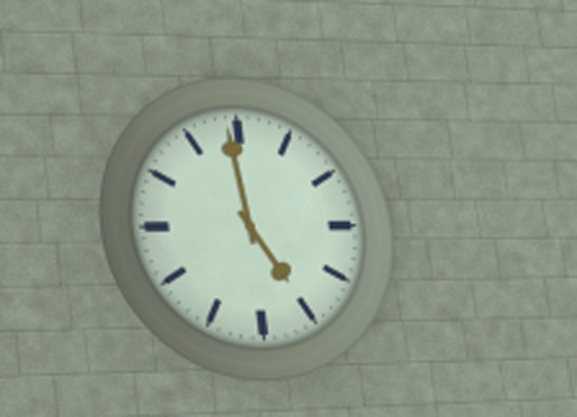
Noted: 4h59
